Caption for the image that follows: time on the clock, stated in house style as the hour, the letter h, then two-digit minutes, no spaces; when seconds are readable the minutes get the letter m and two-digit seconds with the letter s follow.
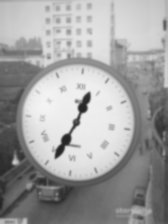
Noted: 12h34
